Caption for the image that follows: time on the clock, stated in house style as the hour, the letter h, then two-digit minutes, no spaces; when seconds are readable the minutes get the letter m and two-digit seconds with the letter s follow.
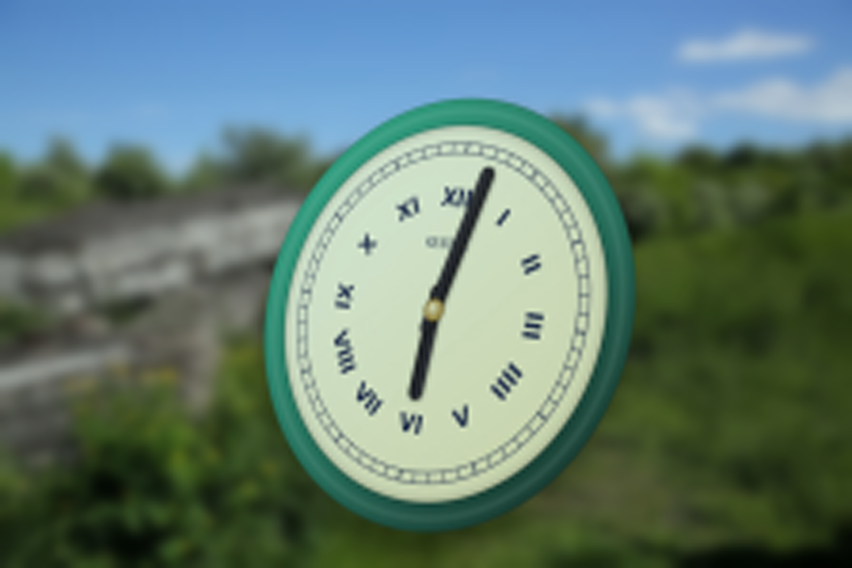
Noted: 6h02
